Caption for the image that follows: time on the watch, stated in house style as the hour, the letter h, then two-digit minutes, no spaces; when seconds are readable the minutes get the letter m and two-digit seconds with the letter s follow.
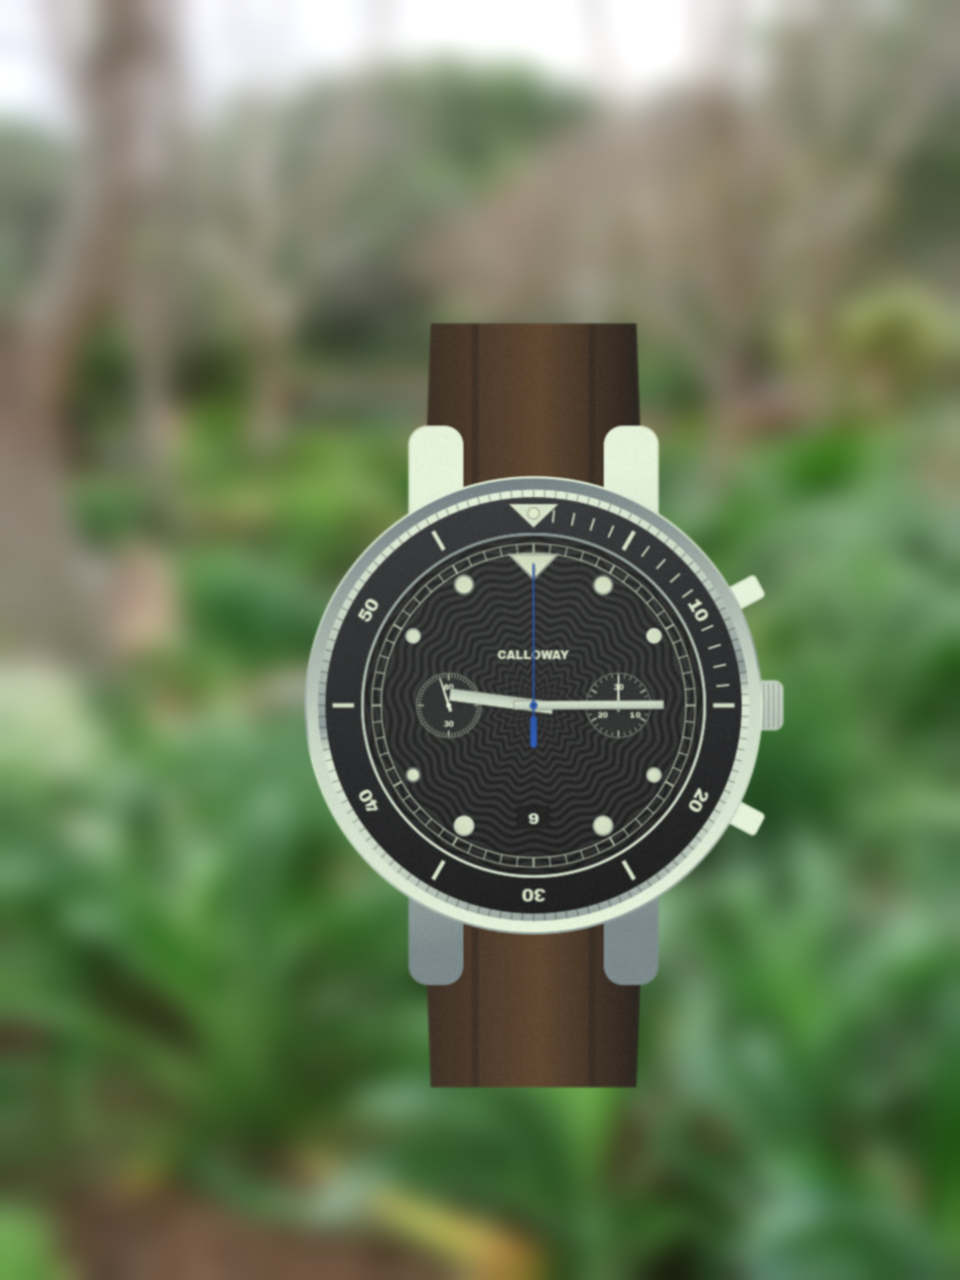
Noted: 9h14m57s
